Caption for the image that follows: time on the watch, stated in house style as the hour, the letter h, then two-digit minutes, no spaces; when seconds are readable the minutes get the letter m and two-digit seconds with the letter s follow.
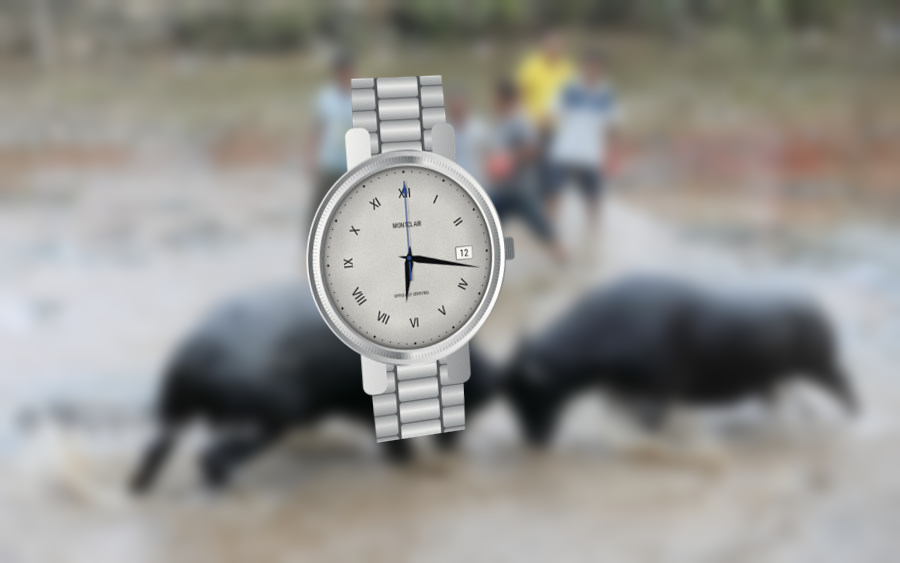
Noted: 6h17m00s
